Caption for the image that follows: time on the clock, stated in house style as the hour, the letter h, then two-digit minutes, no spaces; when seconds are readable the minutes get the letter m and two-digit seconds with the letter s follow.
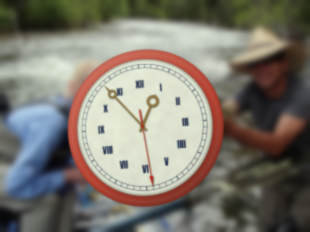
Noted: 12h53m29s
